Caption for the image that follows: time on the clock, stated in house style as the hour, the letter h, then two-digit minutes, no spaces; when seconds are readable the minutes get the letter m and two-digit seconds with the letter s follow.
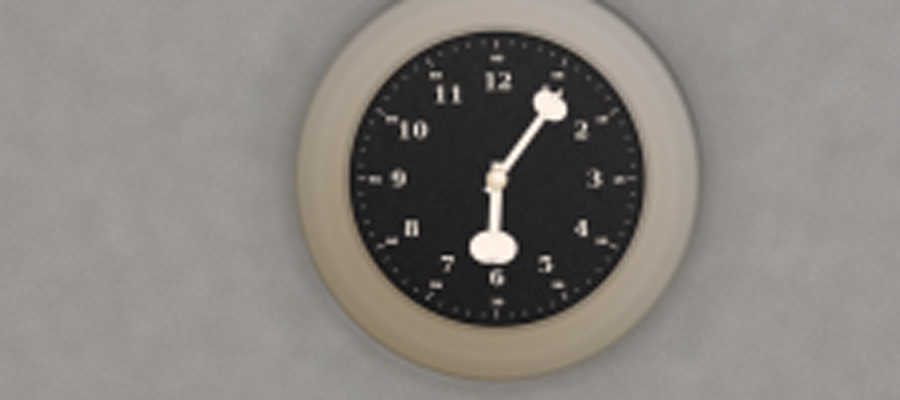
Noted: 6h06
